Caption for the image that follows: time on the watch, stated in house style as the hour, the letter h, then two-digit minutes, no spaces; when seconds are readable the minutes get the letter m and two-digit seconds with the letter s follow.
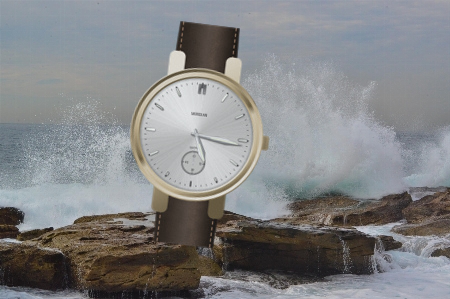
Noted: 5h16
